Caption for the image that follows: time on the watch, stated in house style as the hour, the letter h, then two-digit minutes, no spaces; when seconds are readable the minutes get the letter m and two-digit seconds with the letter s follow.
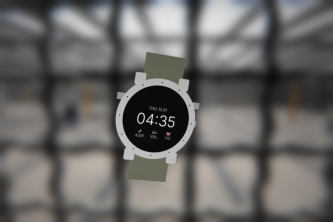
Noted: 4h35
